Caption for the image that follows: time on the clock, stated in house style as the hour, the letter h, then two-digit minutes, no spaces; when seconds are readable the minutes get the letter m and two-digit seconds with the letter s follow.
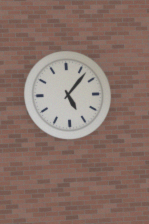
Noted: 5h07
